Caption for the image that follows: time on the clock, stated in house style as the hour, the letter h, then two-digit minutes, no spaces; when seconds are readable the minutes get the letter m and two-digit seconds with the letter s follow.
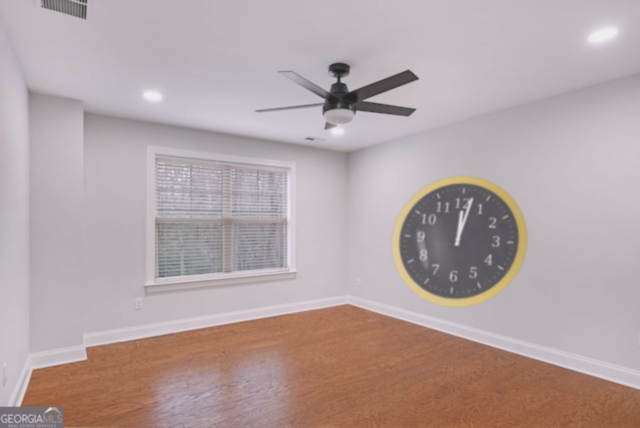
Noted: 12h02
